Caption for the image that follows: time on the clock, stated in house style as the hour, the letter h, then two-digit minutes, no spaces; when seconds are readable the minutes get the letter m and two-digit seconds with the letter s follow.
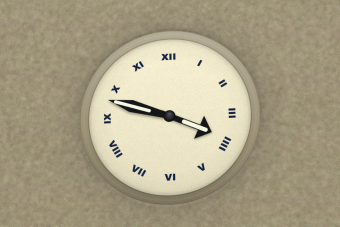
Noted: 3h48
